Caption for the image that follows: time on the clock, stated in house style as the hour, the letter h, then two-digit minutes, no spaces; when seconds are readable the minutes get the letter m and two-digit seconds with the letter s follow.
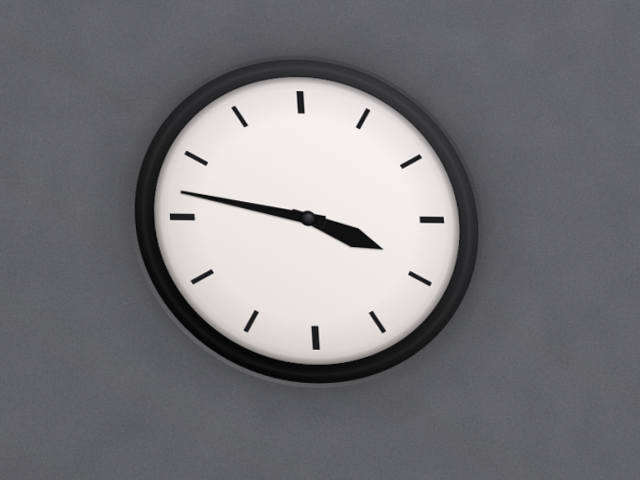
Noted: 3h47
